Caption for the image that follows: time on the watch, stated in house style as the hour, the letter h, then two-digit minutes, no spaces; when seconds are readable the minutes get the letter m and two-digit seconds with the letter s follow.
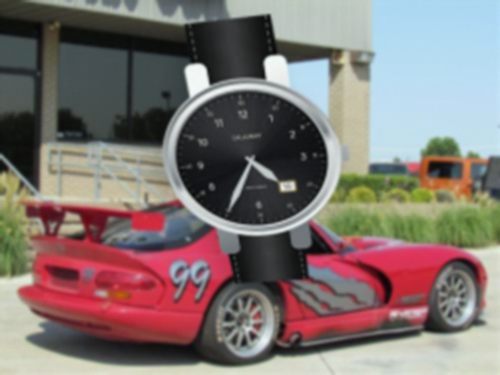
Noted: 4h35
